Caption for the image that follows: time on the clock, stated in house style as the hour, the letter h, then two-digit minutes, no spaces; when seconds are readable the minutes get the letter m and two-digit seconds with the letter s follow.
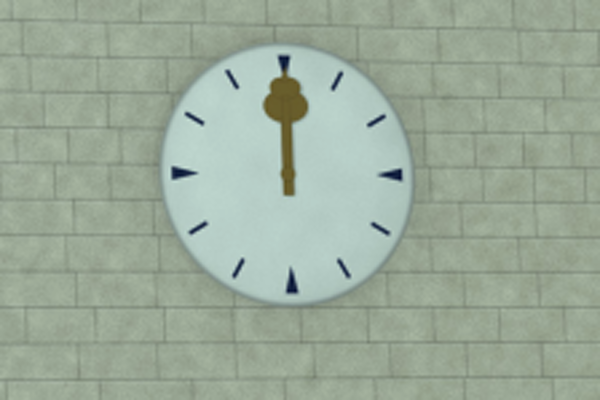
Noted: 12h00
